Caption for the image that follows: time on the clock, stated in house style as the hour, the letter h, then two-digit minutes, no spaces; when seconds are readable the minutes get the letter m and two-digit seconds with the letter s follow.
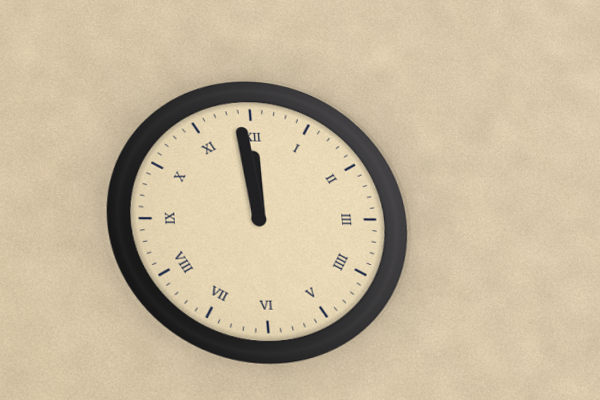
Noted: 11h59
